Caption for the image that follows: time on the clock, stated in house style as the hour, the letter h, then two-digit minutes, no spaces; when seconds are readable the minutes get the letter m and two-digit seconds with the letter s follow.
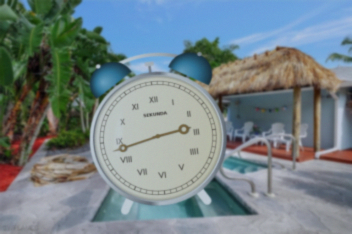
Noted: 2h43
